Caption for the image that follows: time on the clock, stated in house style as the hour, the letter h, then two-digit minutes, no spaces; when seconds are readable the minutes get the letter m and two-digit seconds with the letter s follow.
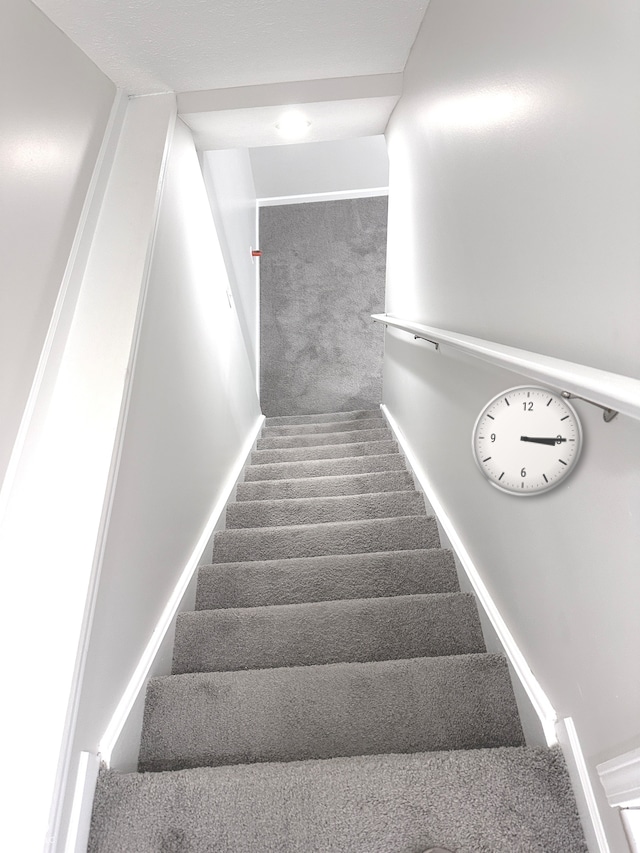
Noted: 3h15
